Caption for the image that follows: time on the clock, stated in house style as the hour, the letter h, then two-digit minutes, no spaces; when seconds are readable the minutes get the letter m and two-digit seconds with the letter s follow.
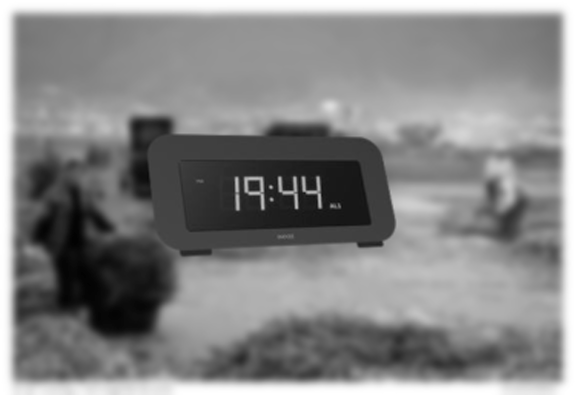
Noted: 19h44
